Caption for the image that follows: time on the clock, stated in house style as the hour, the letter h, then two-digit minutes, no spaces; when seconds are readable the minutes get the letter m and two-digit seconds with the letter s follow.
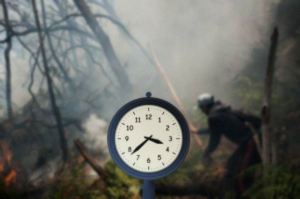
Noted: 3h38
